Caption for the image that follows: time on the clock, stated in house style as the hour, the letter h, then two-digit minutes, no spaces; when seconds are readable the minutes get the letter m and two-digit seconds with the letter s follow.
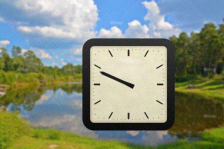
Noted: 9h49
